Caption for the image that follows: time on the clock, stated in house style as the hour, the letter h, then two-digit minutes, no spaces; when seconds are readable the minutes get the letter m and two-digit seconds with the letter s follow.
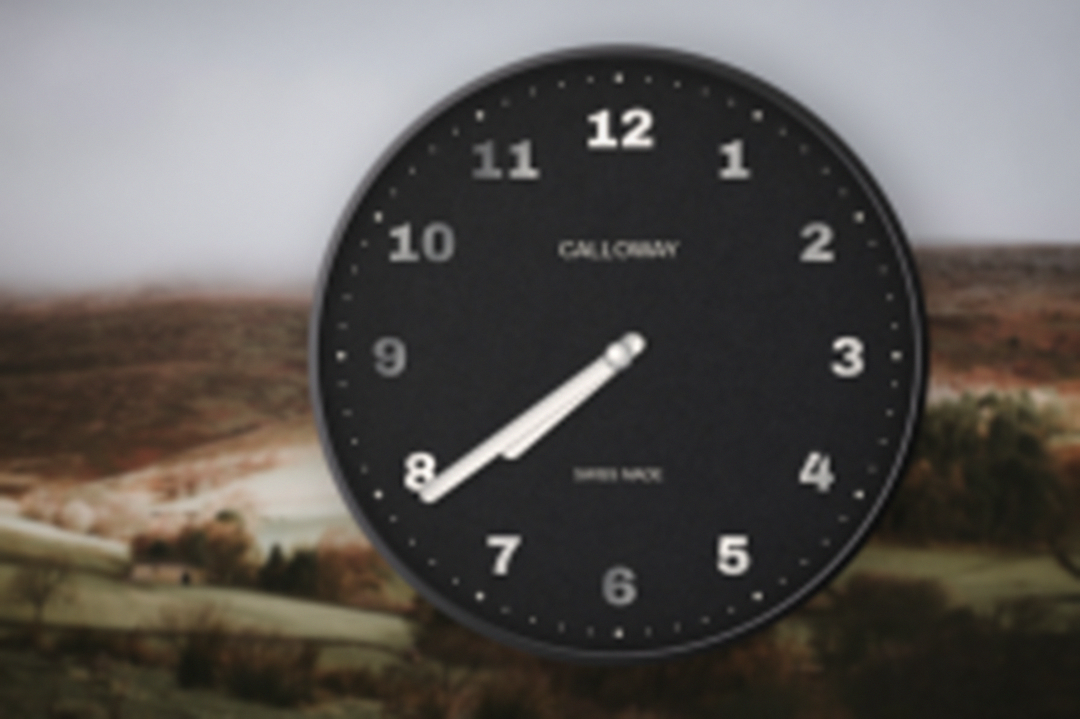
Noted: 7h39
